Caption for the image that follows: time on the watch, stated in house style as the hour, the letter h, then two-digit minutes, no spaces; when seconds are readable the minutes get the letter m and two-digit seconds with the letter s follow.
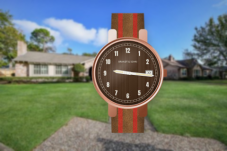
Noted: 9h16
